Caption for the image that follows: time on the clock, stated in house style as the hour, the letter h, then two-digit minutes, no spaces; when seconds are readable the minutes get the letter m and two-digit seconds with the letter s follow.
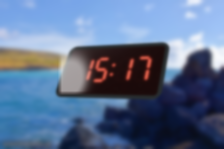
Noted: 15h17
